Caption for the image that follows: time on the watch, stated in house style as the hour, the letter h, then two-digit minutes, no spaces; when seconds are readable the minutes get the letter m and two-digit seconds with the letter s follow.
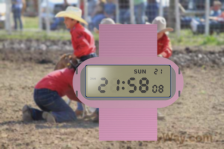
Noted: 21h58m08s
